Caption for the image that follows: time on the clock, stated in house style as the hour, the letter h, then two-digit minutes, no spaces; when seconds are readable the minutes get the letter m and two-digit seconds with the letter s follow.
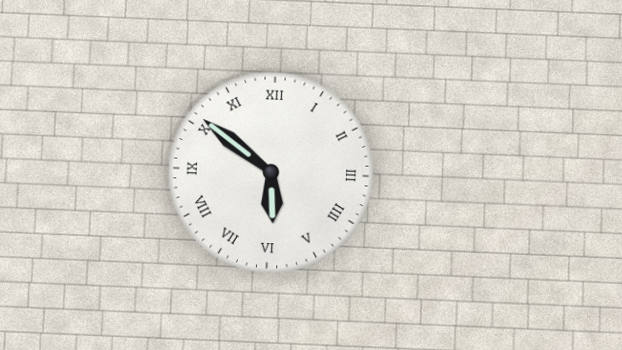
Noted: 5h51
